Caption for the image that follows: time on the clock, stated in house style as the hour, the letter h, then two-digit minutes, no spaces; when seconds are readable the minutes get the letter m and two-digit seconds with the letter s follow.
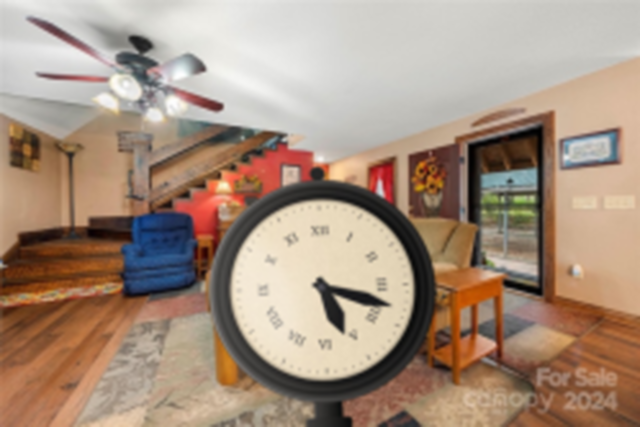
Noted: 5h18
